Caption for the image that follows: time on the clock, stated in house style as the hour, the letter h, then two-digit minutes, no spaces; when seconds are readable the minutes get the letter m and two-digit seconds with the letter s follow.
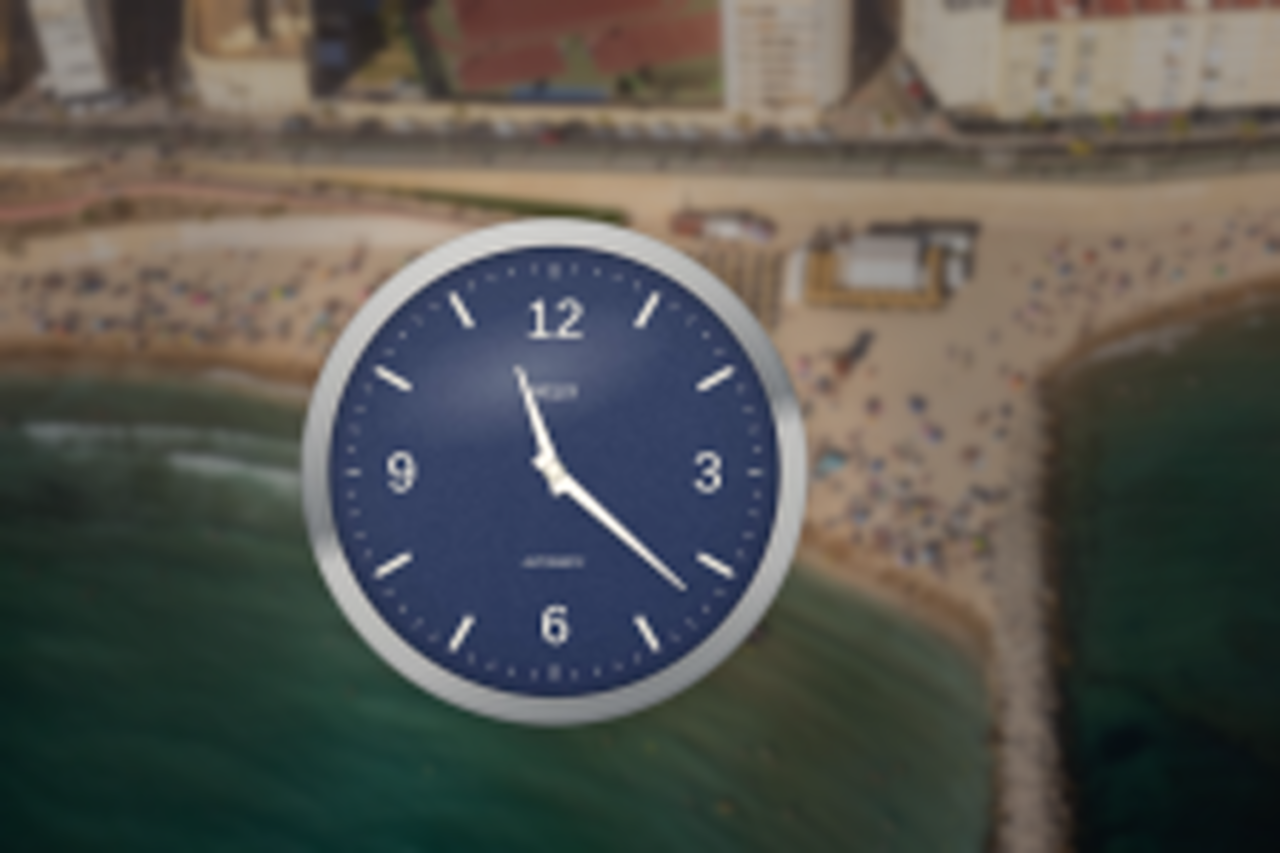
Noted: 11h22
